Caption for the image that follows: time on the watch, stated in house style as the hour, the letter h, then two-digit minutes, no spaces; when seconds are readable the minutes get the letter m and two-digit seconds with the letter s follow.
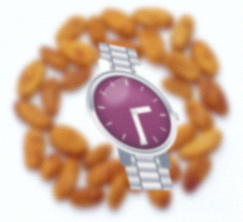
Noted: 2h29
